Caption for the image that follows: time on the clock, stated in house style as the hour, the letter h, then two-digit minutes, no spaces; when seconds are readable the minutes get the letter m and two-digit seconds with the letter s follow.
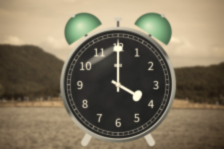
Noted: 4h00
